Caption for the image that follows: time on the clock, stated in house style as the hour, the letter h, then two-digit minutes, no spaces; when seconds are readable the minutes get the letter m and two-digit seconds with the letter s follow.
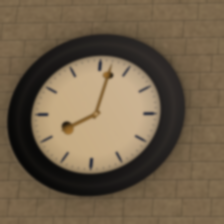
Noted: 8h02
